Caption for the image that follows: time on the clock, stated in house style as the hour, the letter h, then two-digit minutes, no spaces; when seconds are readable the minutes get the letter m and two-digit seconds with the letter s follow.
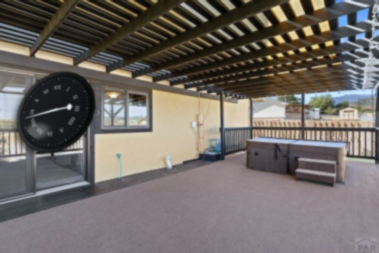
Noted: 2h43
